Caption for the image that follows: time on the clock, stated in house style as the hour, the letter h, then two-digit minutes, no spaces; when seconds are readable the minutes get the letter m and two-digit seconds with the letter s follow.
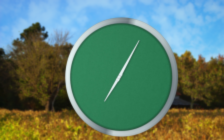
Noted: 7h05
